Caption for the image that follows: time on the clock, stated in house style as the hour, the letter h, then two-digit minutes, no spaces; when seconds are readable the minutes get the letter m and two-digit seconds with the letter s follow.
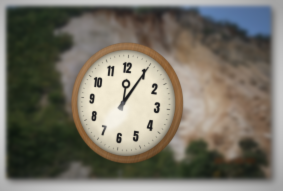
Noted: 12h05
